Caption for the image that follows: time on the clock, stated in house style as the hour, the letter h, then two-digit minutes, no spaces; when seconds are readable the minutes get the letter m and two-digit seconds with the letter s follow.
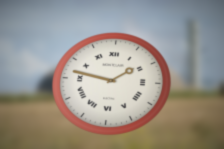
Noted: 1h47
